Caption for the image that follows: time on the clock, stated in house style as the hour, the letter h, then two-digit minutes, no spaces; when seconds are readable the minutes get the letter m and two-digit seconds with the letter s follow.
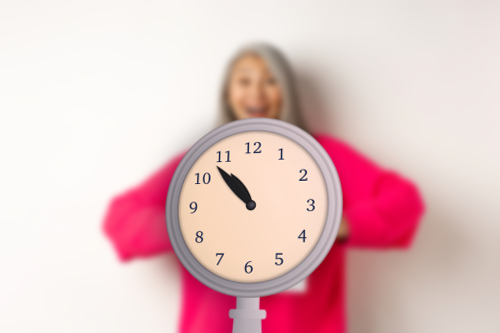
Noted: 10h53
